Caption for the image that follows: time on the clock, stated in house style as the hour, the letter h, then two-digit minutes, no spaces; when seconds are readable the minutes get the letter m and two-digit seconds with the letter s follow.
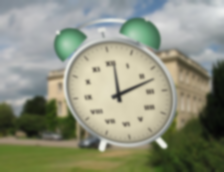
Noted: 12h12
